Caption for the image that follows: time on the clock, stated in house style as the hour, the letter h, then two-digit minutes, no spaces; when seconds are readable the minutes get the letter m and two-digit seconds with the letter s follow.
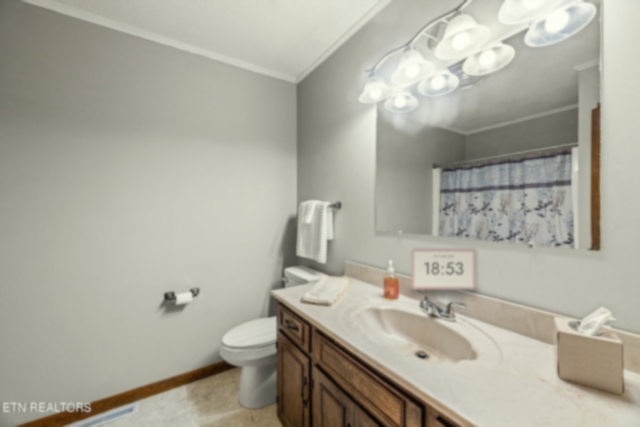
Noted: 18h53
